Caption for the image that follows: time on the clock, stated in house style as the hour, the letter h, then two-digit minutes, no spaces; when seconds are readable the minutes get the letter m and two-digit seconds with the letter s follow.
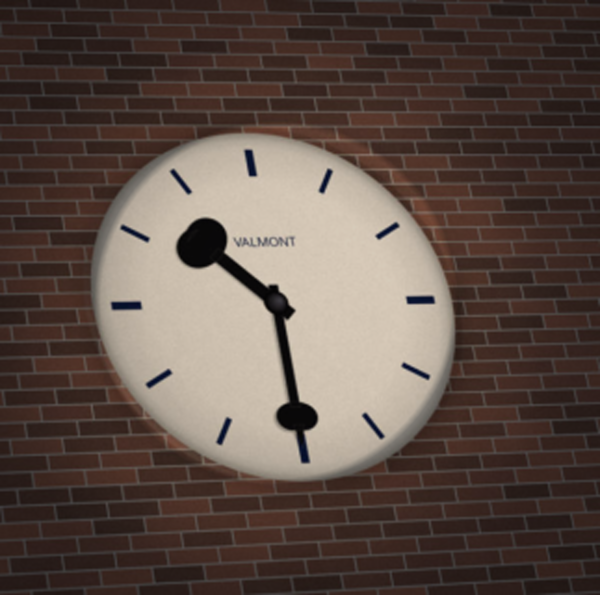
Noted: 10h30
